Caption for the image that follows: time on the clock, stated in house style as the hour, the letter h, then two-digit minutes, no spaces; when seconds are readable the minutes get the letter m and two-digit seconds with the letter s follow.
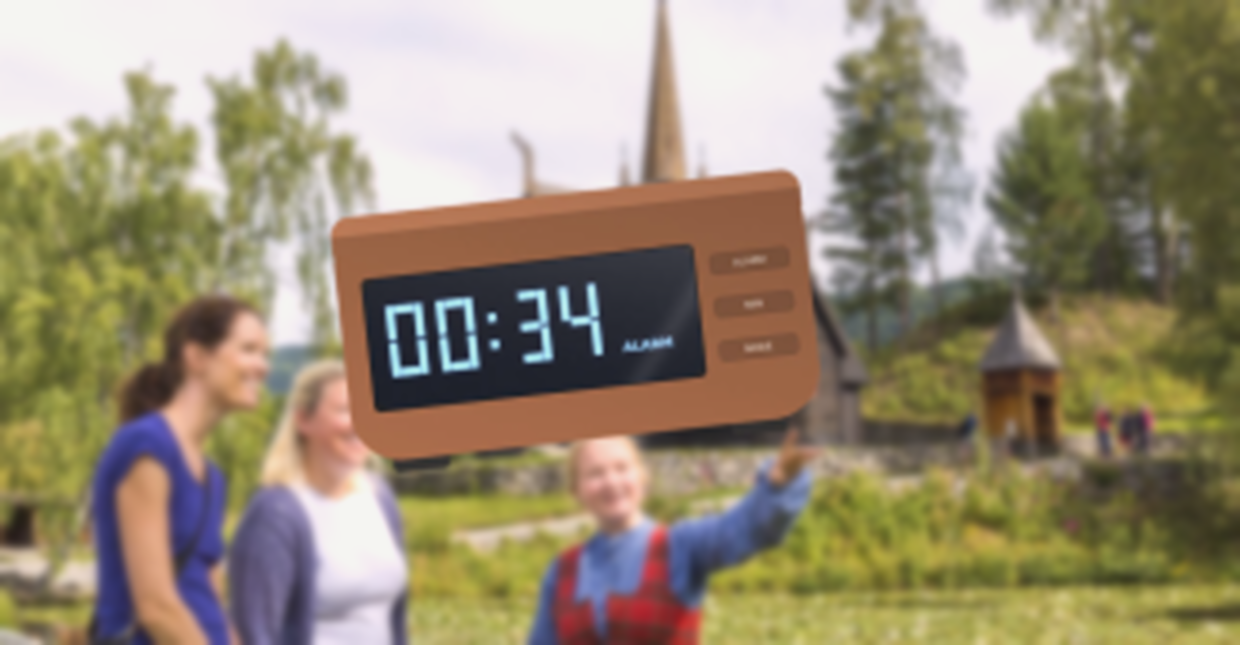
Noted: 0h34
